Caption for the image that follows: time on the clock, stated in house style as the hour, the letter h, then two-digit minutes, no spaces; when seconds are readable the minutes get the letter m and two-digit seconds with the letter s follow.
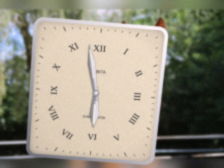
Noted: 5h58
